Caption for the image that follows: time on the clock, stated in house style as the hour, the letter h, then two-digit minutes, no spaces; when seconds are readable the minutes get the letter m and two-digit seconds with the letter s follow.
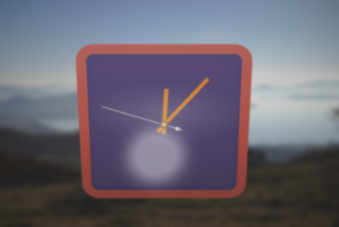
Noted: 12h06m48s
